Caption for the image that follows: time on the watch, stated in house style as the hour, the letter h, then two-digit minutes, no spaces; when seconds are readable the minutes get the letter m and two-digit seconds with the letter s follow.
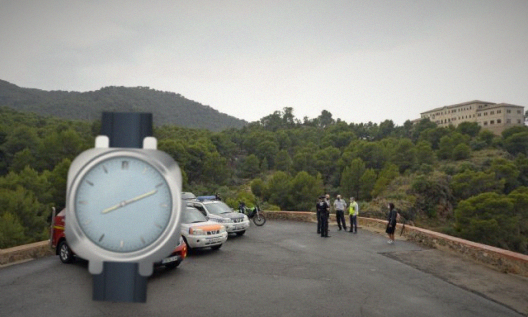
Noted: 8h11
